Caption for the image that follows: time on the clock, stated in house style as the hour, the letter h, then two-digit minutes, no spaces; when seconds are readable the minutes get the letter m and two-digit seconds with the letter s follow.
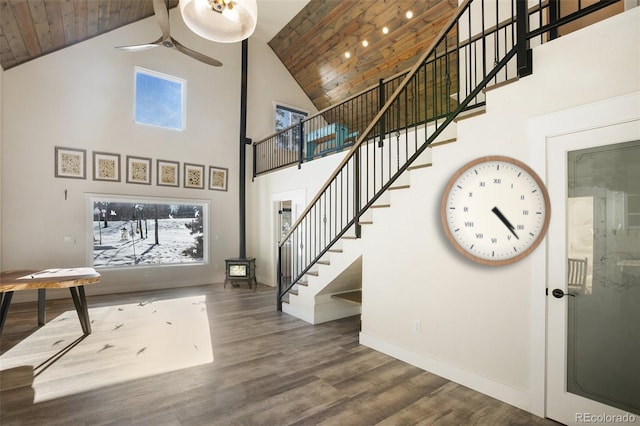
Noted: 4h23
